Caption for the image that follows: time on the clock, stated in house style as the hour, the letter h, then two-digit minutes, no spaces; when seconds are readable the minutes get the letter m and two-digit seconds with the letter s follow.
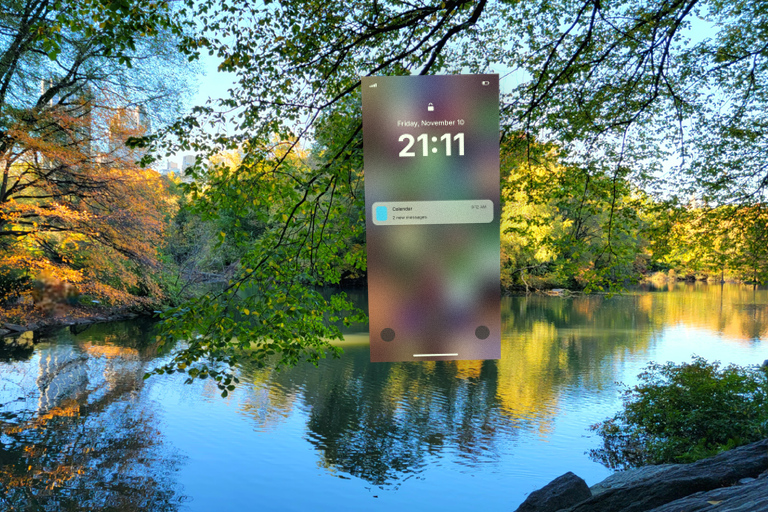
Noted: 21h11
